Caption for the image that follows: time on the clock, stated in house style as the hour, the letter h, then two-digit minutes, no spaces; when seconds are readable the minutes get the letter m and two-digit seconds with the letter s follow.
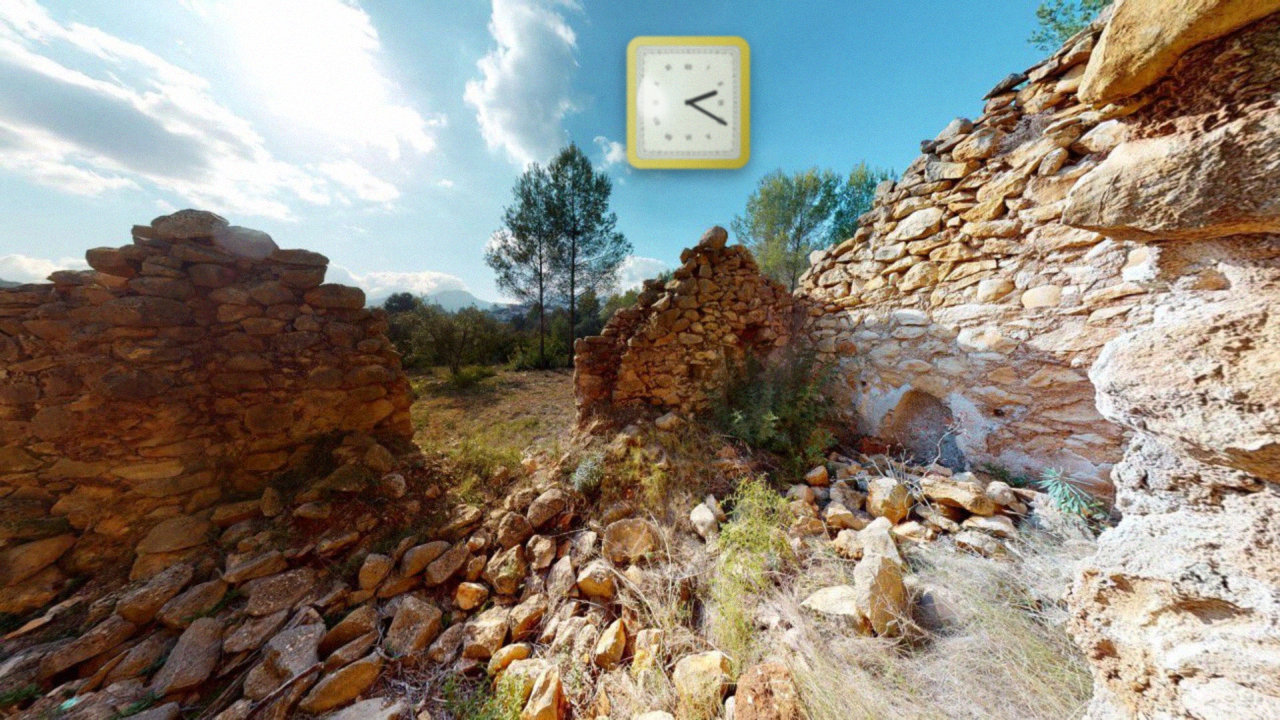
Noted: 2h20
